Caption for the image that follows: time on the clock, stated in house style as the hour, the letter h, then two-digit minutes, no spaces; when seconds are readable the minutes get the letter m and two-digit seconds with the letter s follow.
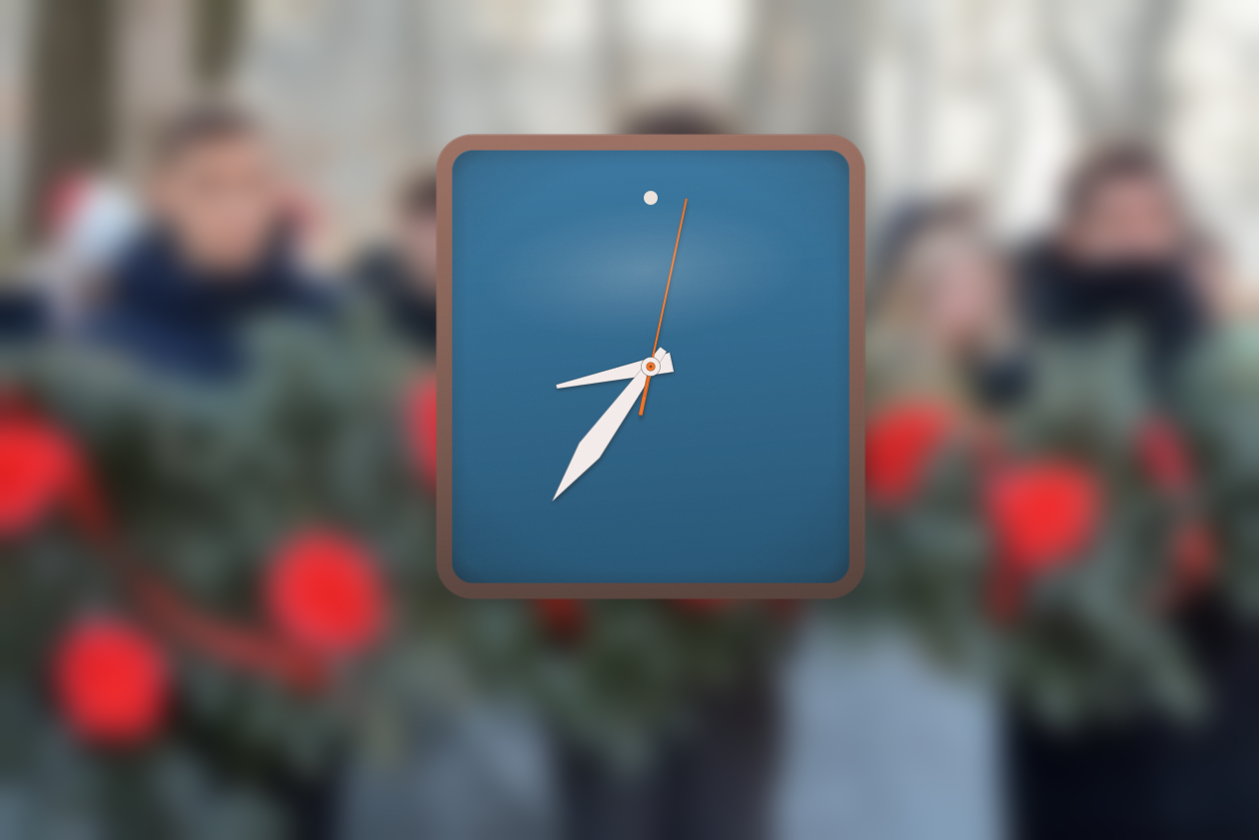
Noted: 8h36m02s
